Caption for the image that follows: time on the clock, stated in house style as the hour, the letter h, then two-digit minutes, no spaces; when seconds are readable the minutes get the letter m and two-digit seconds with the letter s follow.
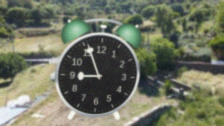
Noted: 8h56
